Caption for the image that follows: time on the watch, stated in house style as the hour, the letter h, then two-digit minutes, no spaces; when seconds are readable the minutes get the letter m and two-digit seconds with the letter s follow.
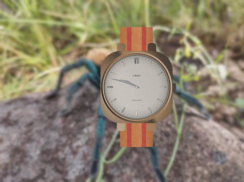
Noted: 9h48
